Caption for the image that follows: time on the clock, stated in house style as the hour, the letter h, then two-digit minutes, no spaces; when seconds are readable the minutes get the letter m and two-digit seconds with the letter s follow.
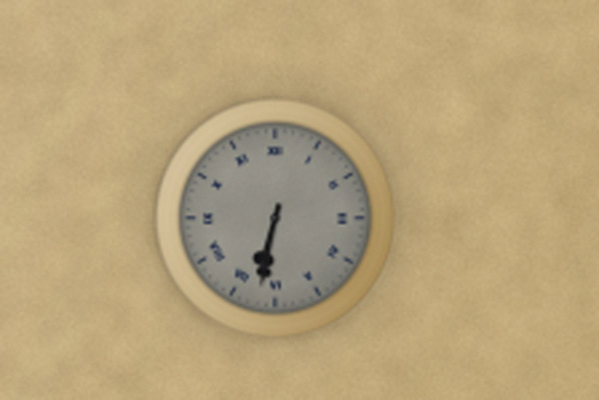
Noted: 6h32
